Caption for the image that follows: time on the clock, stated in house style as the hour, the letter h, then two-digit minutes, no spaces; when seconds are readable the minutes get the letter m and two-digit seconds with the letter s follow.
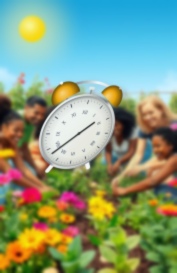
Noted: 1h38
